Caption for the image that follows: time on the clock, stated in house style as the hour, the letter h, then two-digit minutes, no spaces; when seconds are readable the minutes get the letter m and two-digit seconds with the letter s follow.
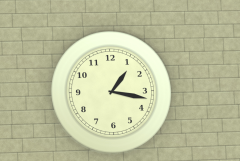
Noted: 1h17
